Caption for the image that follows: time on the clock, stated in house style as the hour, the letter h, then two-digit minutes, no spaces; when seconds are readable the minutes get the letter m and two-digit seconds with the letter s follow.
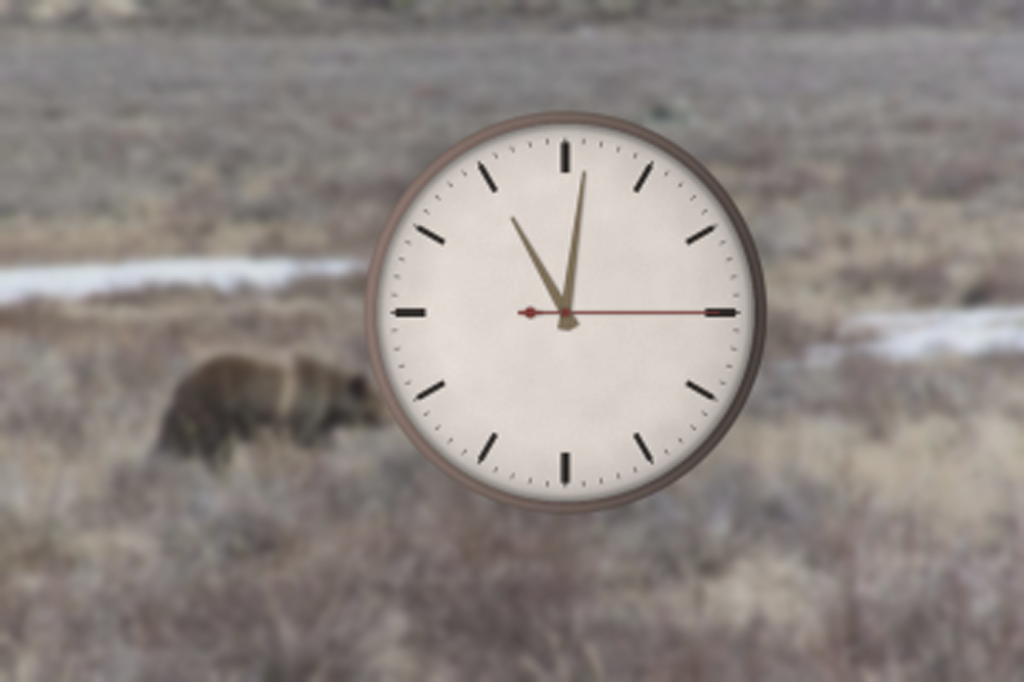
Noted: 11h01m15s
